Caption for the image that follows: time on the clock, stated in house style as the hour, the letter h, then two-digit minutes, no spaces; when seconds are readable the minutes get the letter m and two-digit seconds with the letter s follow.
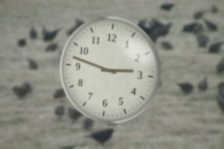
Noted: 2h47
